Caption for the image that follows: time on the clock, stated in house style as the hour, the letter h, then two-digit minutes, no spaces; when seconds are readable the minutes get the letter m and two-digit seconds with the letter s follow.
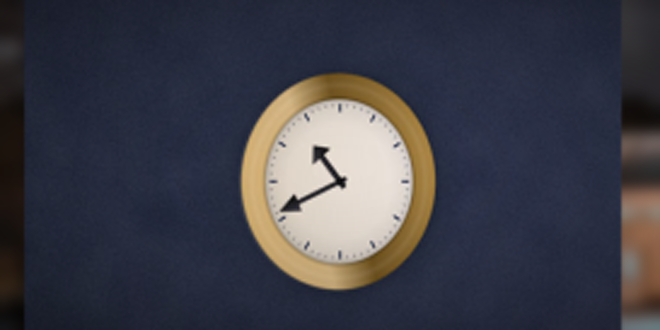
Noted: 10h41
